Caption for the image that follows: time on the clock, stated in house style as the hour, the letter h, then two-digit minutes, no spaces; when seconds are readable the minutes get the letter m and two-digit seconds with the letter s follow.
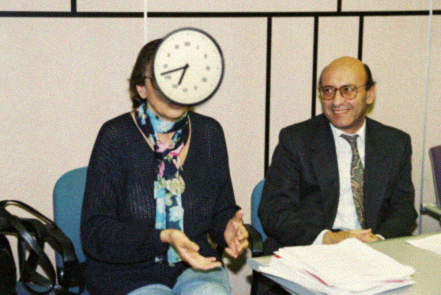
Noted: 6h42
